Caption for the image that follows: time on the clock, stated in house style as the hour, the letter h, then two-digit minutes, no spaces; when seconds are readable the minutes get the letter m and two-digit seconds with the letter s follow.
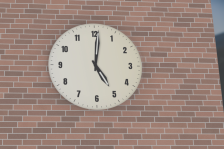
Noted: 5h01
